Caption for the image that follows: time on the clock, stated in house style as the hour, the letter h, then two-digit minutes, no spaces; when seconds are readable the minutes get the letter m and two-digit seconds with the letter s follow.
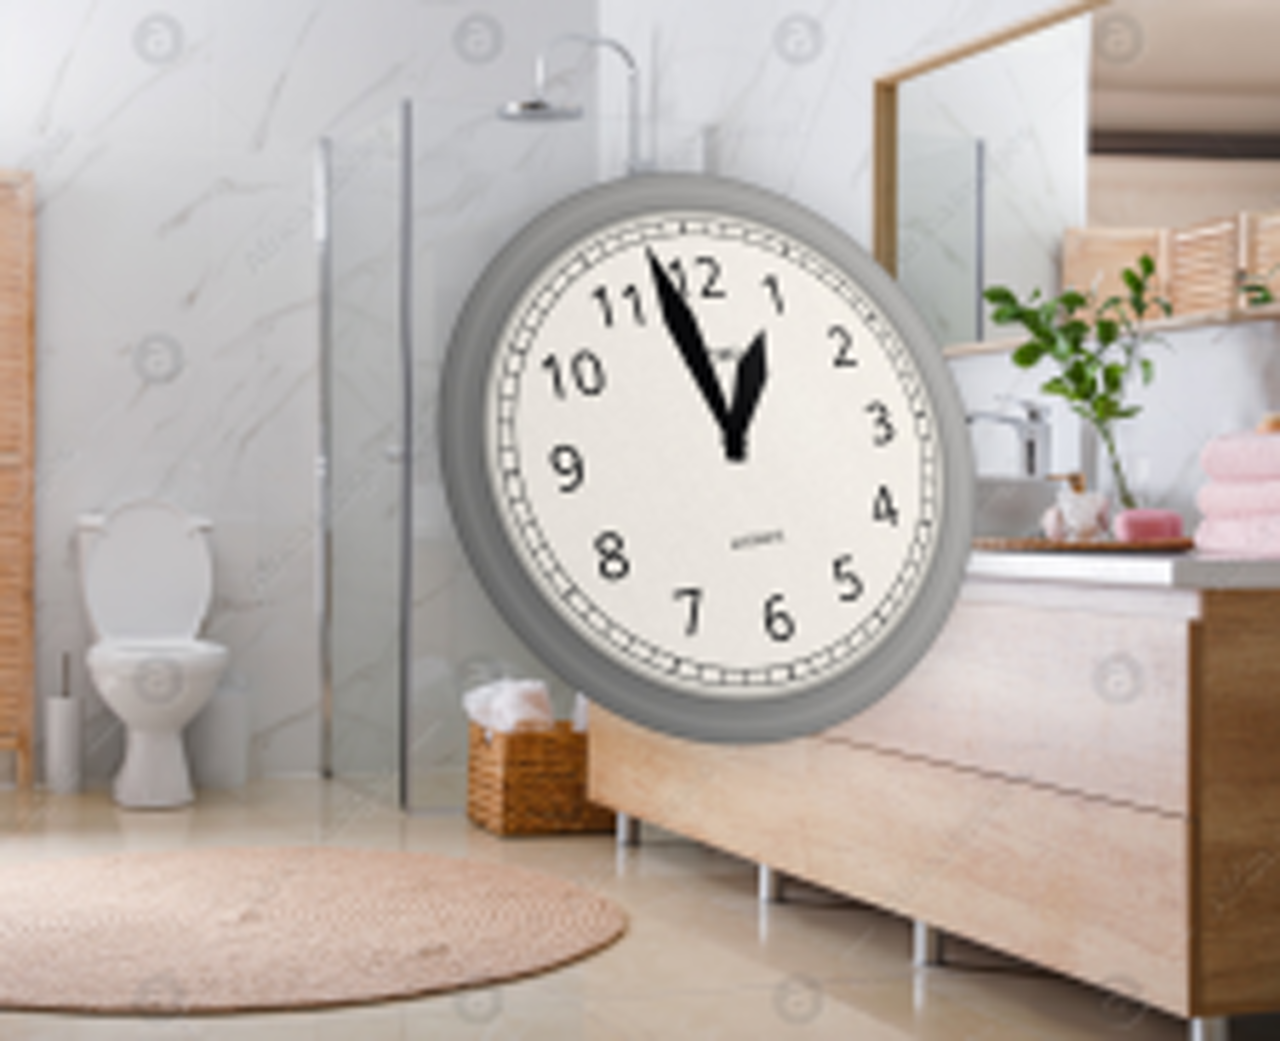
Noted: 12h58
